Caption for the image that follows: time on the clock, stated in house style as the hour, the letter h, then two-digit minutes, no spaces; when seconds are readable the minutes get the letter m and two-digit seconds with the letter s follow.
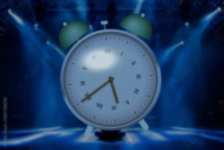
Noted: 5h40
